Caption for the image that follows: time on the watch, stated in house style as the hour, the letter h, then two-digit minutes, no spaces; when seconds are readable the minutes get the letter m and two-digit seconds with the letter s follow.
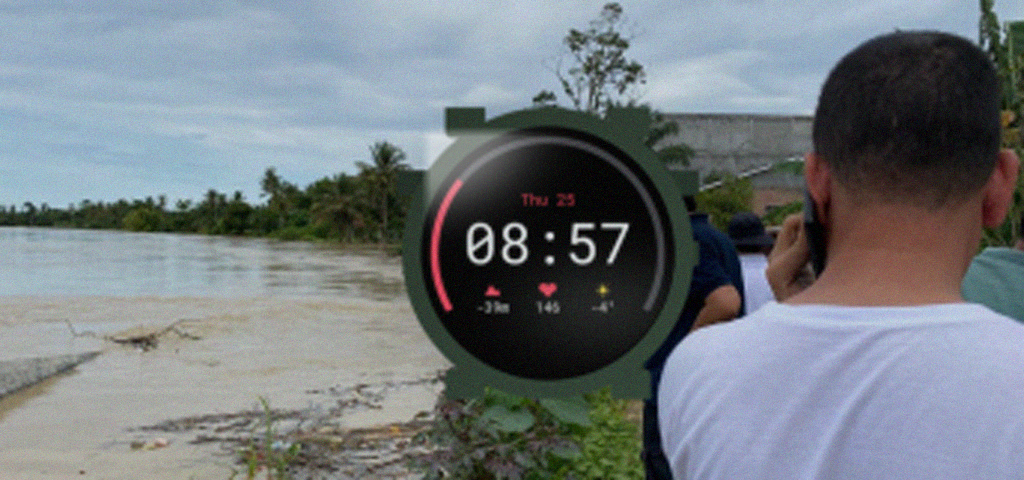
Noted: 8h57
